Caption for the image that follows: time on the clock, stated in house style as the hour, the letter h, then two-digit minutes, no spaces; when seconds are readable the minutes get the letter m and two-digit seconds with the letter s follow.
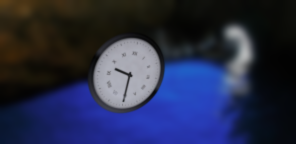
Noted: 9h30
